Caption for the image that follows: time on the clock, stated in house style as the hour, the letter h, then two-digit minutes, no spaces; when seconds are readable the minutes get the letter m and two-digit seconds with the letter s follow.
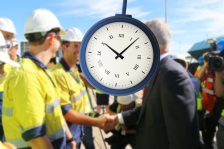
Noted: 10h07
